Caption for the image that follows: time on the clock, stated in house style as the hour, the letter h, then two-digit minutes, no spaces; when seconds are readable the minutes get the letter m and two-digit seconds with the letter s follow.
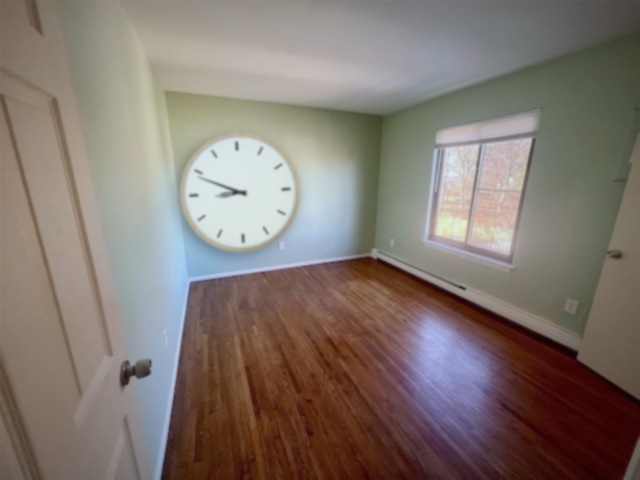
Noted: 8h49
